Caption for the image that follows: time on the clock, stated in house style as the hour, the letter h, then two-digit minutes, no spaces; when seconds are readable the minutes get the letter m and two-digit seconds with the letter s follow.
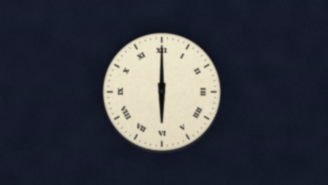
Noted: 6h00
